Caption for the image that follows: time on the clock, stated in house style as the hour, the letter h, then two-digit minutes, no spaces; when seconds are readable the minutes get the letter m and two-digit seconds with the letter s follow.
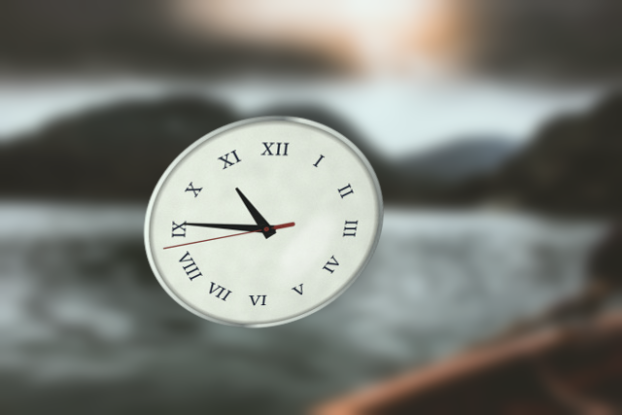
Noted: 10h45m43s
